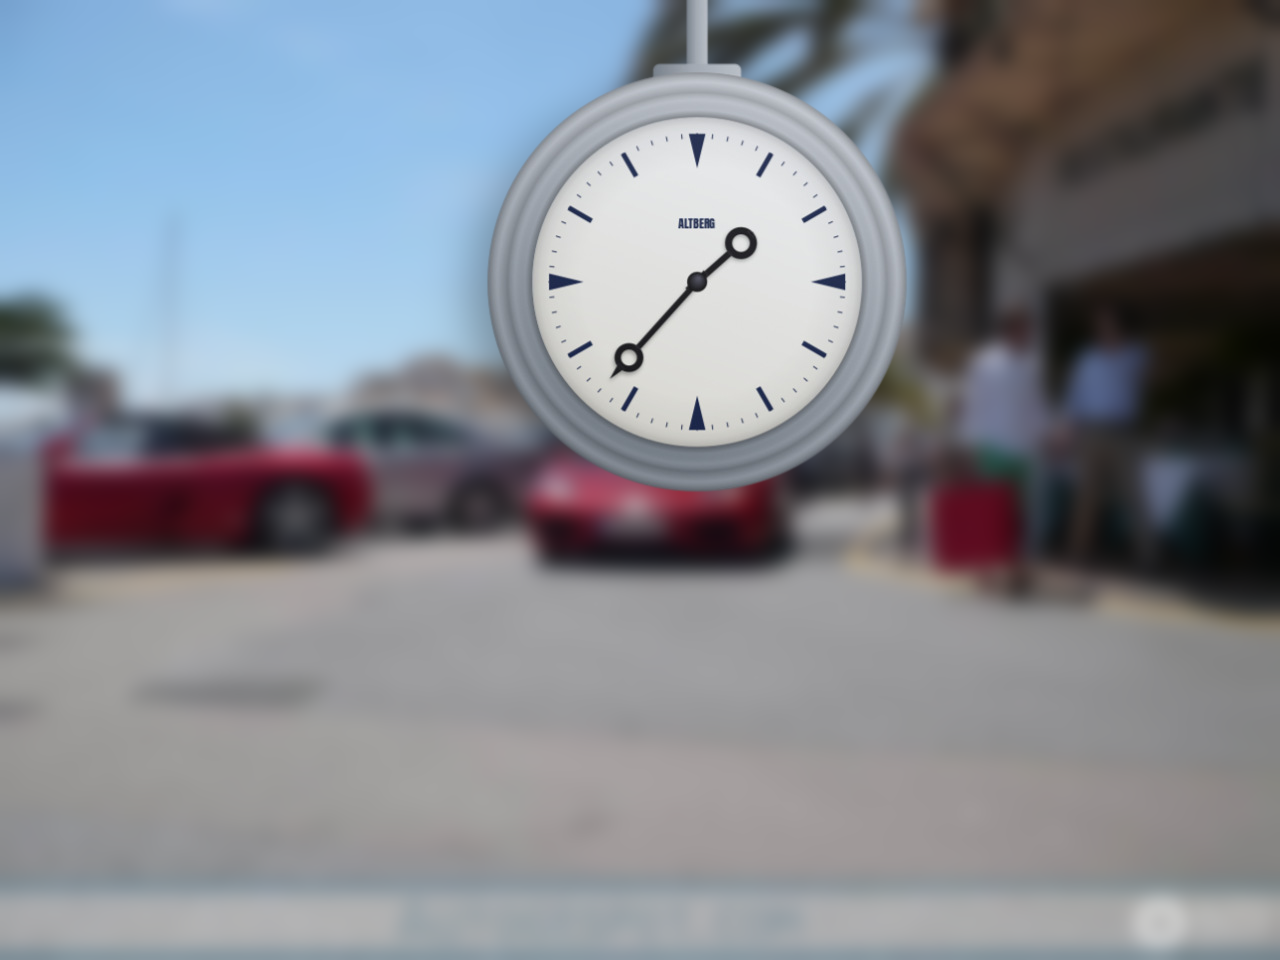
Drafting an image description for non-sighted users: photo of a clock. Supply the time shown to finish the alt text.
1:37
